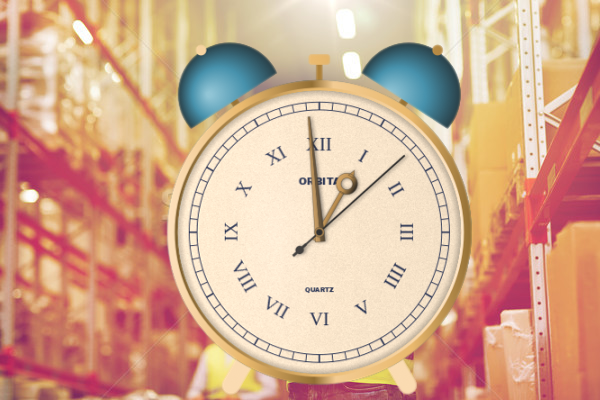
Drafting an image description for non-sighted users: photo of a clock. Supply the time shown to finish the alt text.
12:59:08
